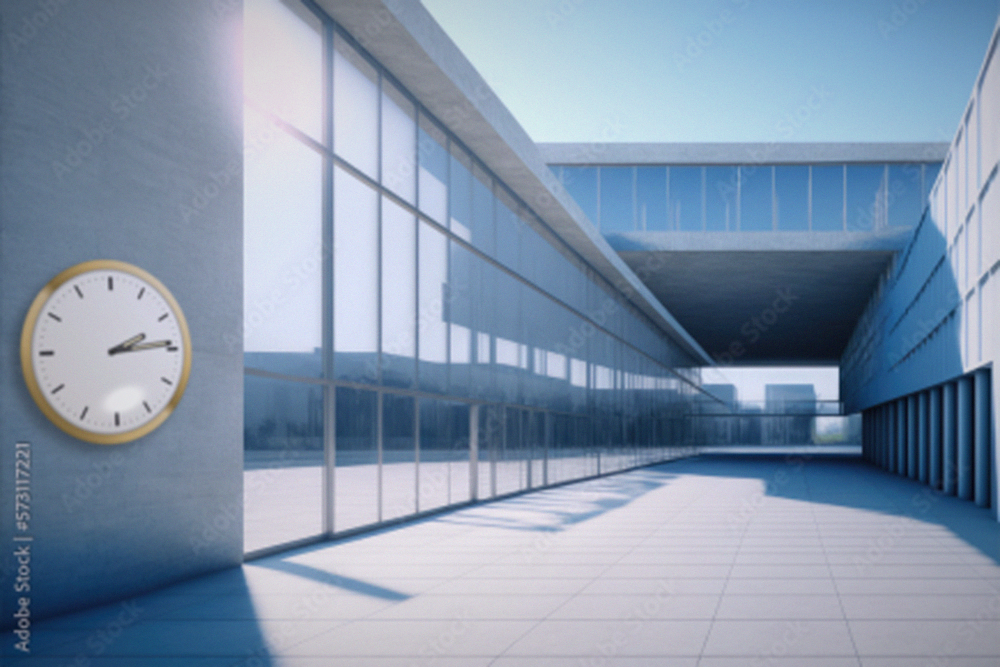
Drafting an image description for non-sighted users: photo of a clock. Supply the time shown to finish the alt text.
2:14
